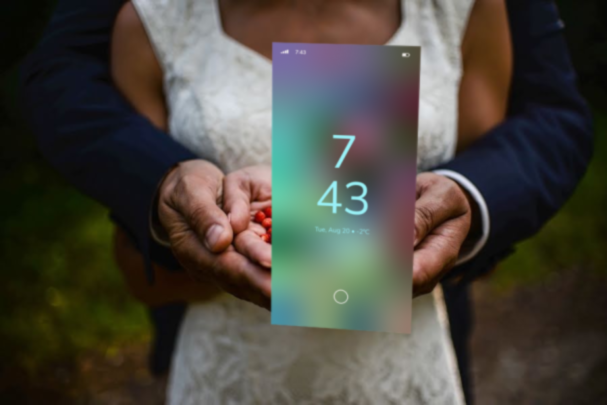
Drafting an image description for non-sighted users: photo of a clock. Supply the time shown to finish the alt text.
7:43
